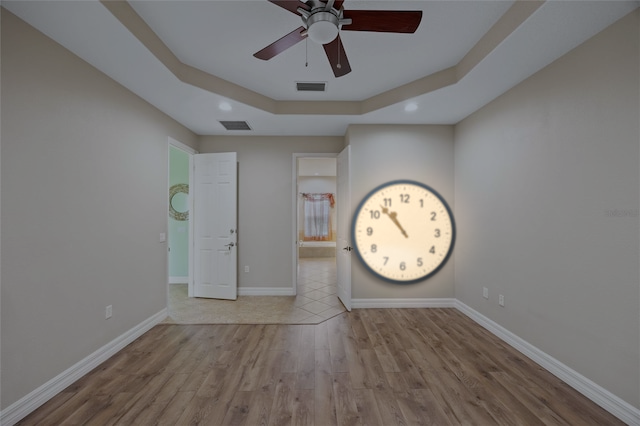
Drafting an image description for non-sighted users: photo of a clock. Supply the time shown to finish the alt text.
10:53
